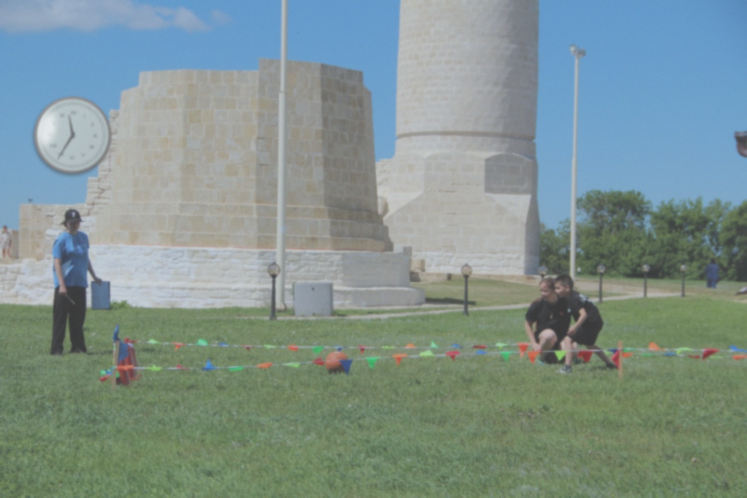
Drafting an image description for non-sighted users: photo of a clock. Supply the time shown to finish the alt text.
11:35
